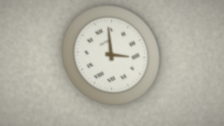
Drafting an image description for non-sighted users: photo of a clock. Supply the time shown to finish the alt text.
4:04
